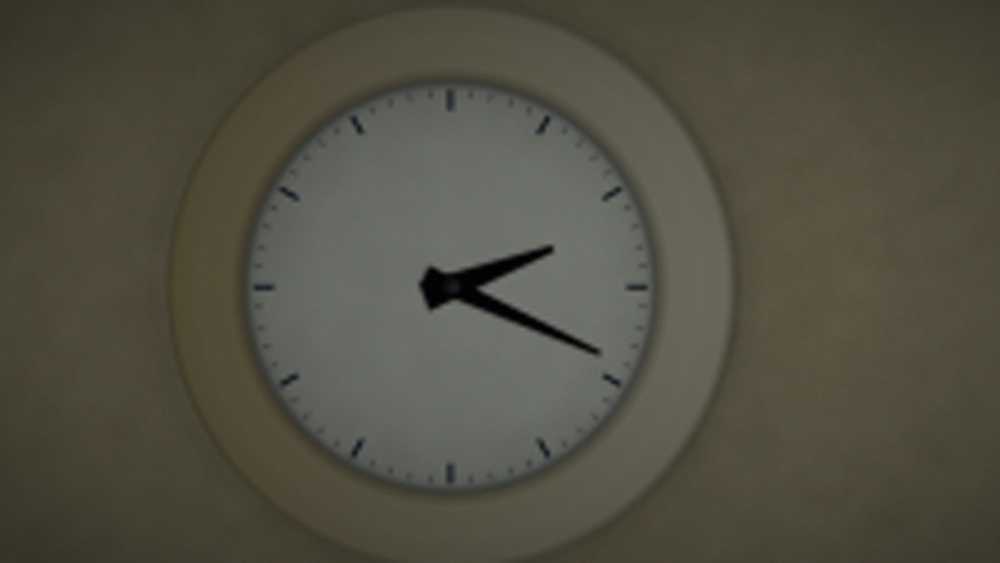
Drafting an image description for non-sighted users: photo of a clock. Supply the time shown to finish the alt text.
2:19
